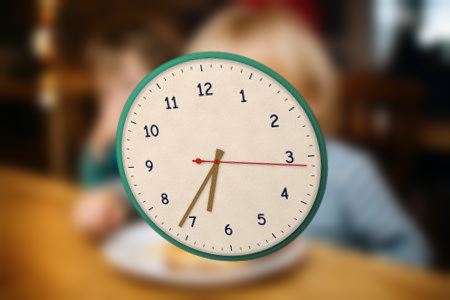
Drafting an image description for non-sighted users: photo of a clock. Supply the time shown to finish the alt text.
6:36:16
